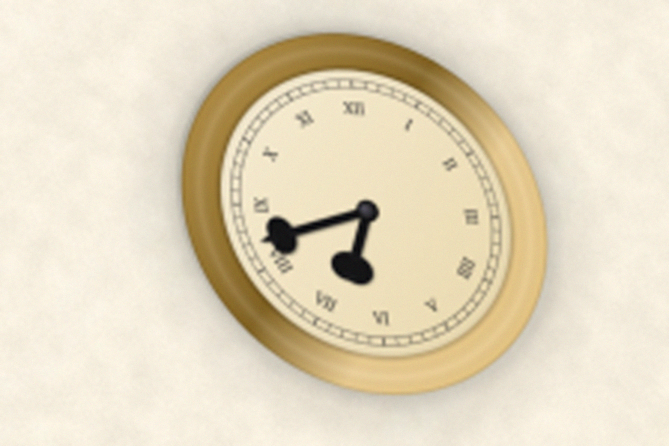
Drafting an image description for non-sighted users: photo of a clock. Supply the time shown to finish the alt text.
6:42
